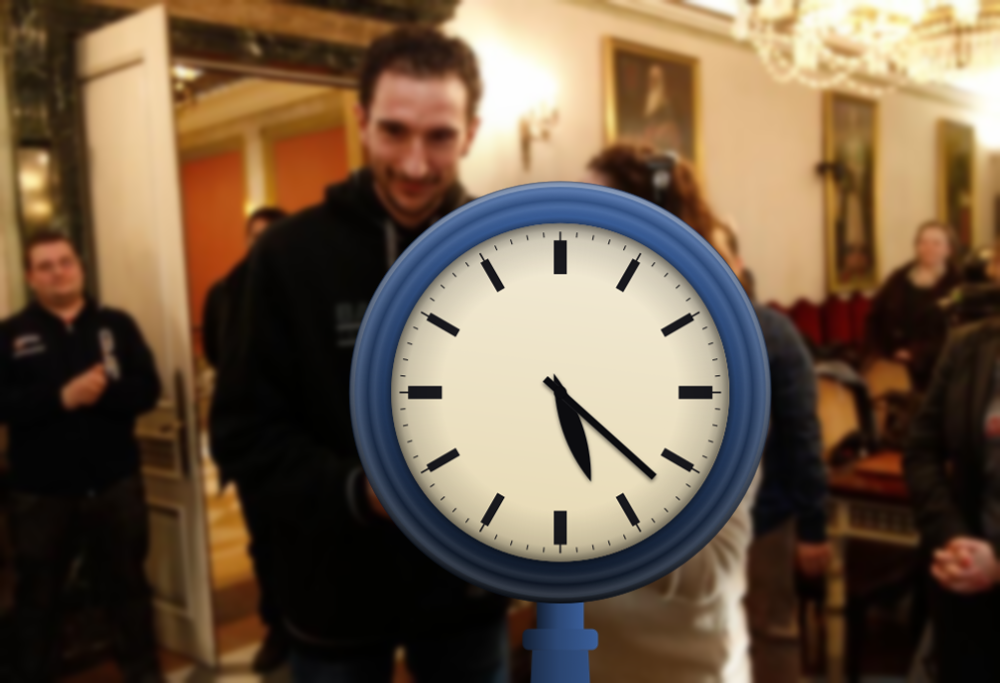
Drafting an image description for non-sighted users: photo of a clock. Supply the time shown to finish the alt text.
5:22
